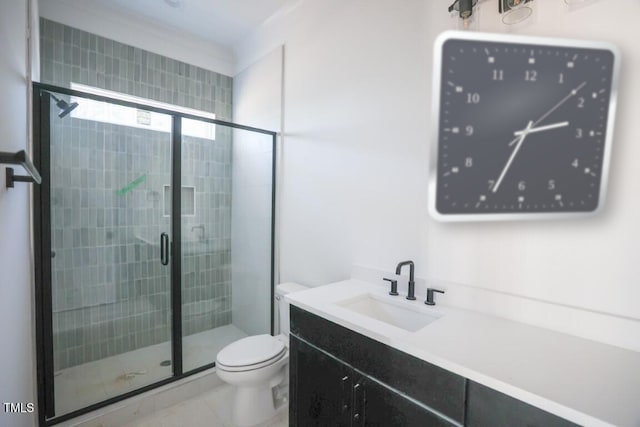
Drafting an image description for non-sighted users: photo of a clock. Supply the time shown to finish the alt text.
2:34:08
